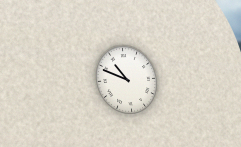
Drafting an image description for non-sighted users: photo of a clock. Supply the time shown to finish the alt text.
10:49
